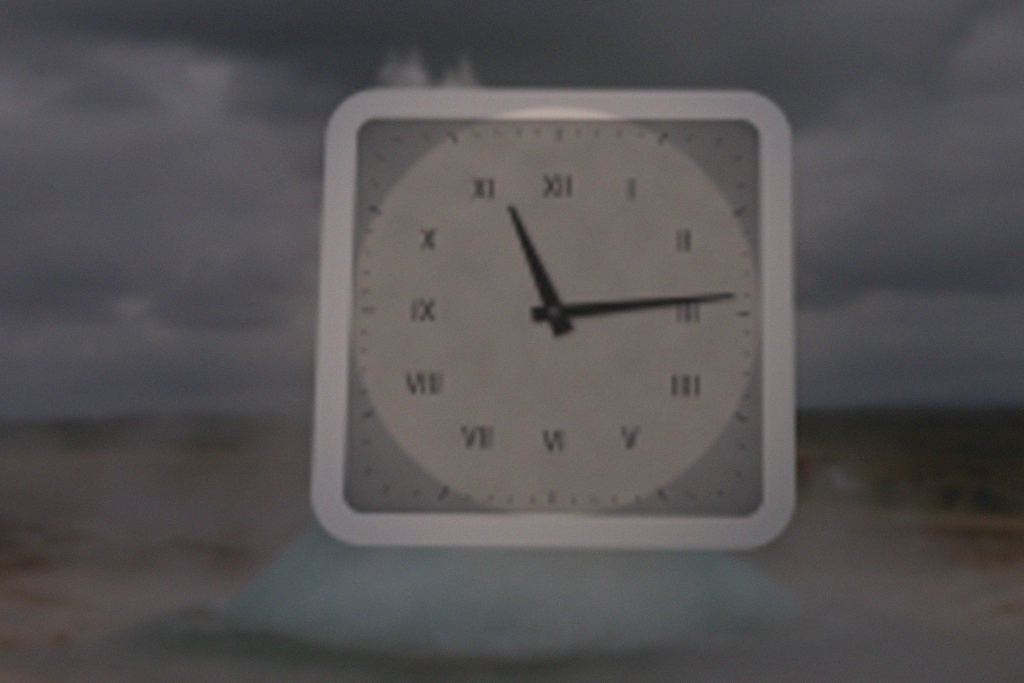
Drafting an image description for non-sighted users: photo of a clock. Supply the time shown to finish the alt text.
11:14
